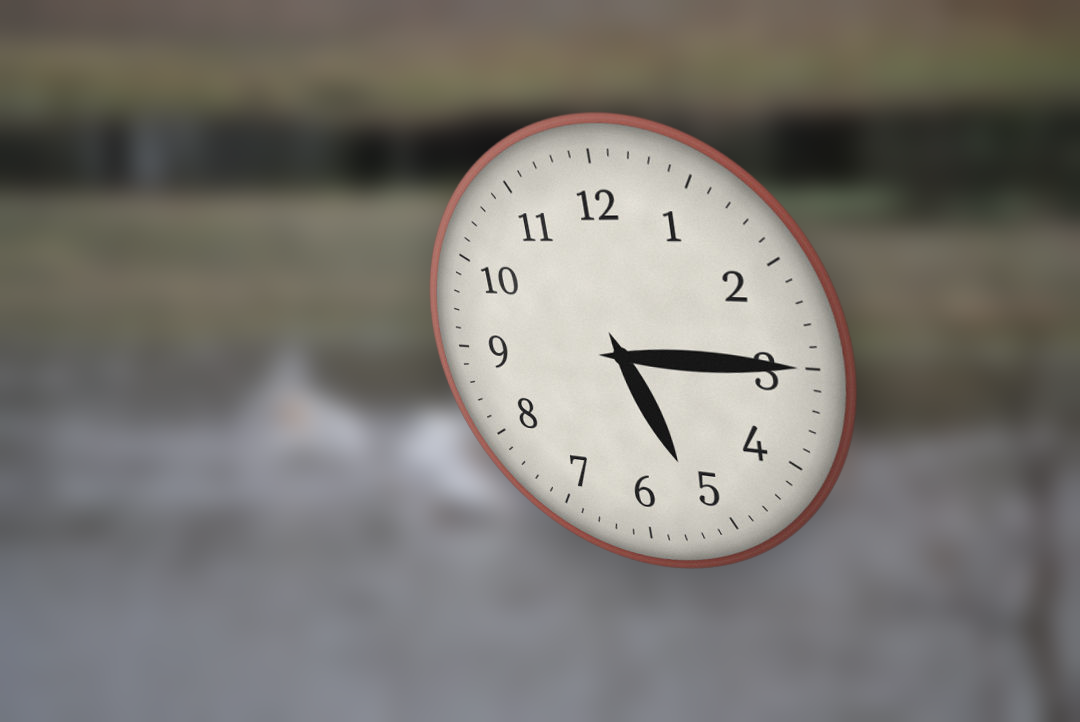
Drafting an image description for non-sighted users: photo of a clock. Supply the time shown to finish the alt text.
5:15
